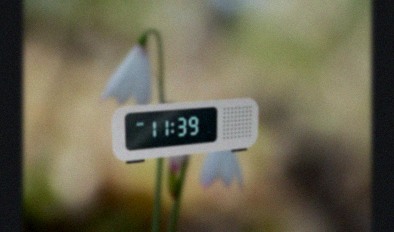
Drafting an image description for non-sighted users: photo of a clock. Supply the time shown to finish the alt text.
11:39
